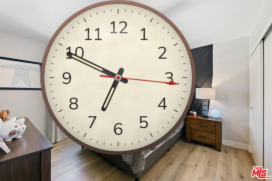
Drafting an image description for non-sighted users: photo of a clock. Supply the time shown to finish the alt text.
6:49:16
